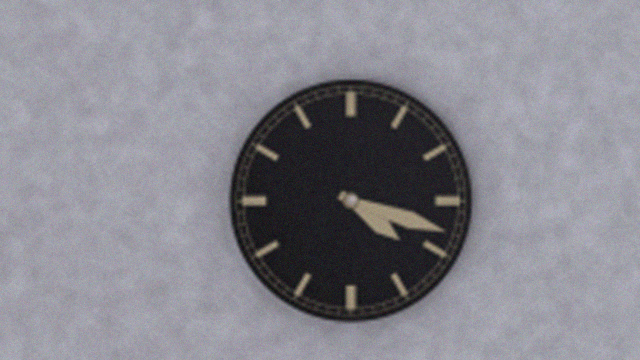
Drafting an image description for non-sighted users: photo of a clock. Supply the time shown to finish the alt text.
4:18
